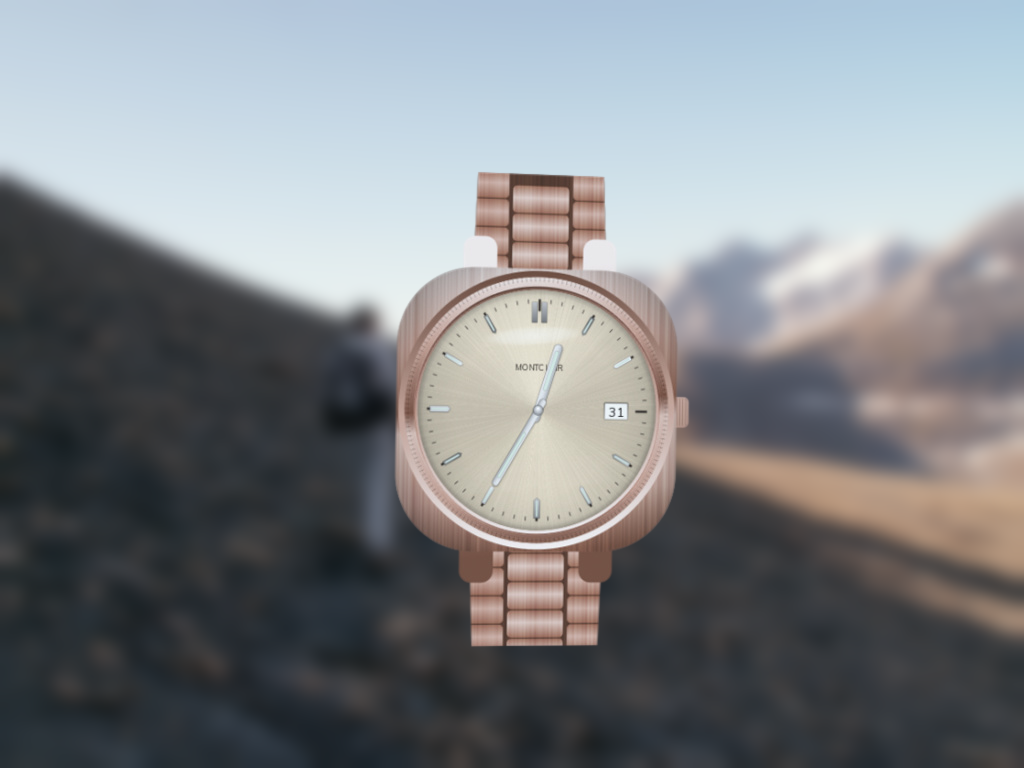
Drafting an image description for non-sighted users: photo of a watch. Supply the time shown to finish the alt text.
12:35
